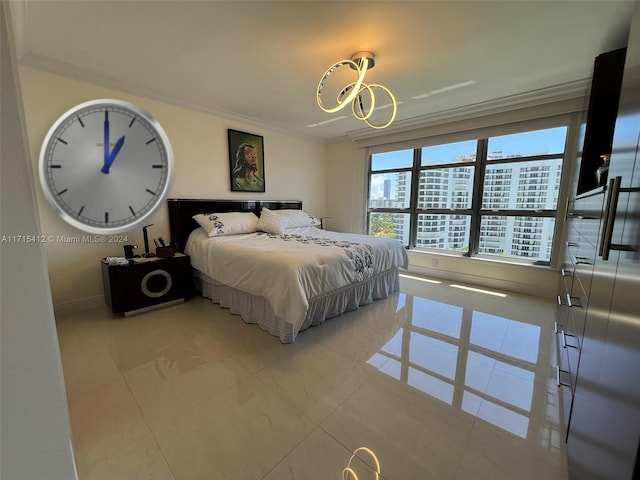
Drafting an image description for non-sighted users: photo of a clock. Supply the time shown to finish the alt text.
1:00
